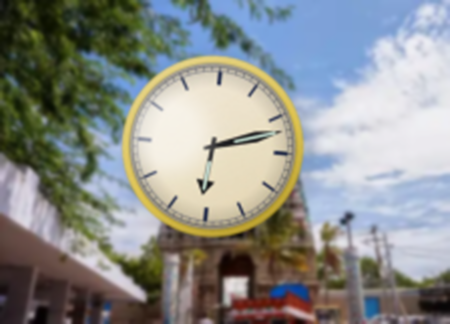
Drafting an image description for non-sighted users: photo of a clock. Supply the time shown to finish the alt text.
6:12
